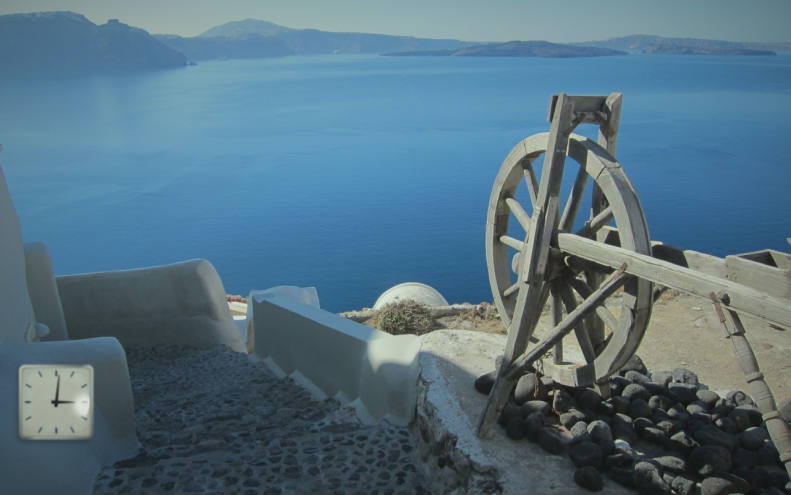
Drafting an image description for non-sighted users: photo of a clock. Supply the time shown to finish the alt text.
3:01
